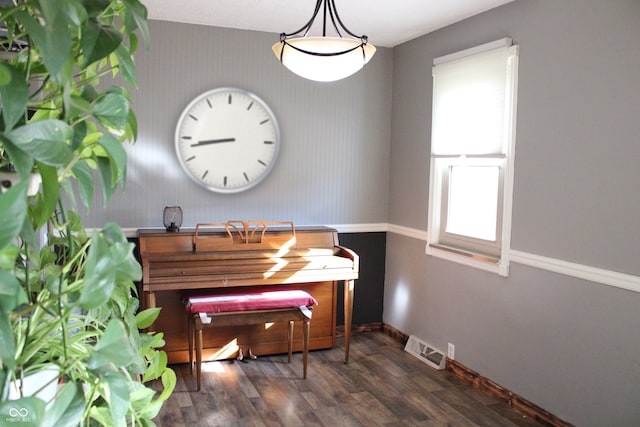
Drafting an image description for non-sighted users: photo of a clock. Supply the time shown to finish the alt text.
8:43
